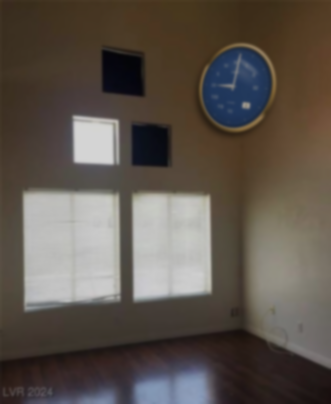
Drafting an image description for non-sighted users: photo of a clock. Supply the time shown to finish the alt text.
9:01
